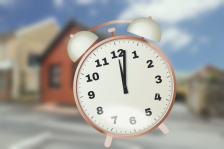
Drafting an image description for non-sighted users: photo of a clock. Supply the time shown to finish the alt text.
12:02
